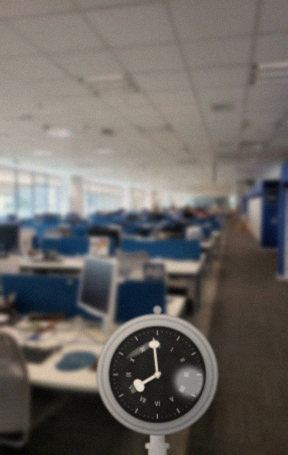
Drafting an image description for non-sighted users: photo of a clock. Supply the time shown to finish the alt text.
7:59
